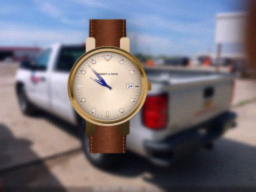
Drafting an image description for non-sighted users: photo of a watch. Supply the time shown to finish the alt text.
9:53
